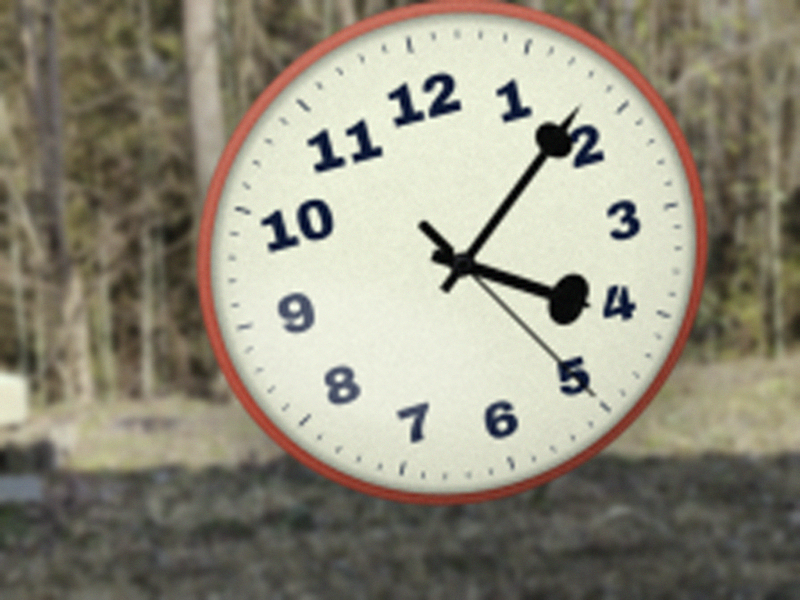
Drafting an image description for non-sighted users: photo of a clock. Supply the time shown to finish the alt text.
4:08:25
